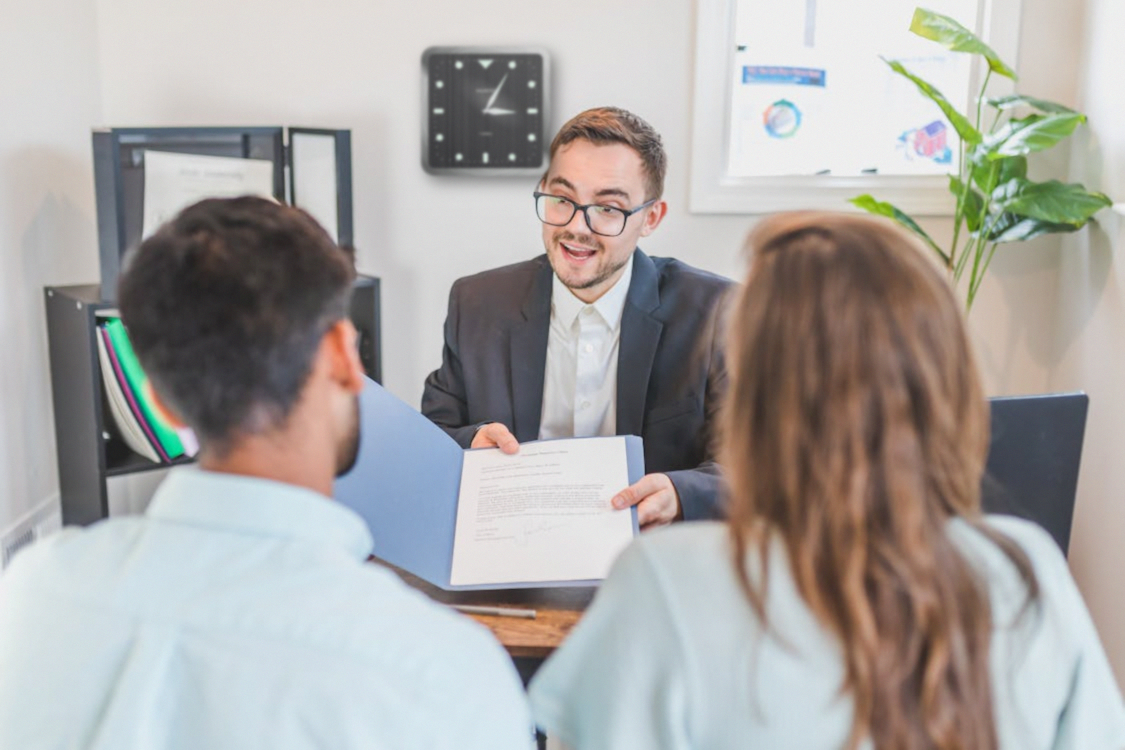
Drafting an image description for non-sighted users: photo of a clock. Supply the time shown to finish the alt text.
3:05
